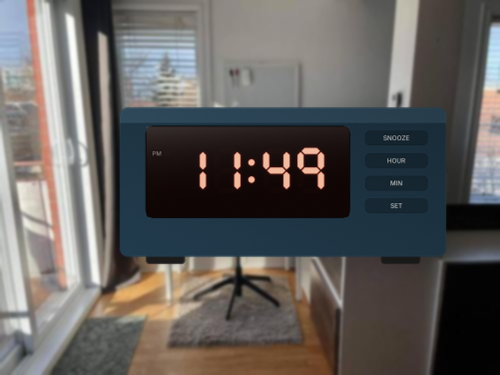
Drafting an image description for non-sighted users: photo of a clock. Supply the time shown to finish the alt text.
11:49
